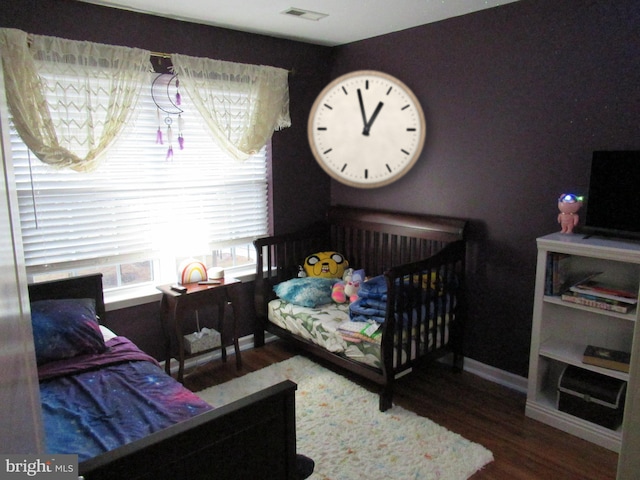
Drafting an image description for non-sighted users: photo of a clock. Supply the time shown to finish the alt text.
12:58
